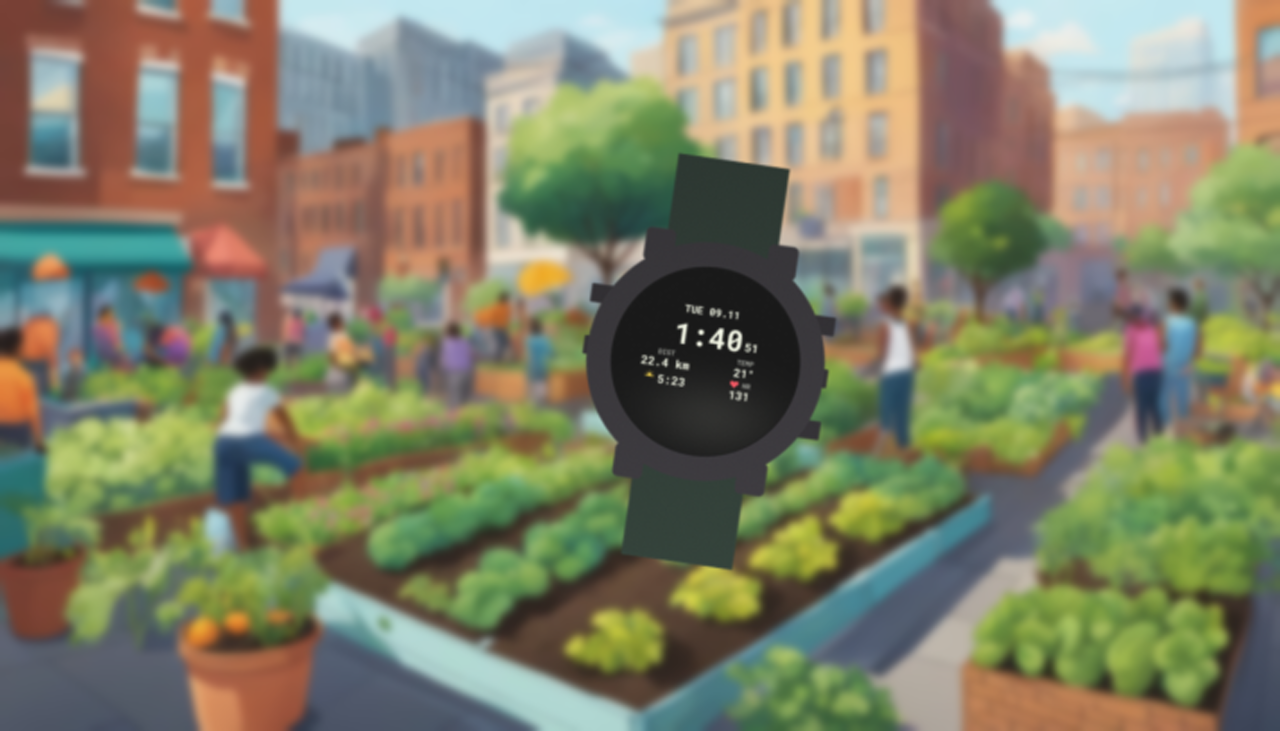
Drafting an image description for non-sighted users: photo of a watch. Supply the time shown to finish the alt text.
1:40
